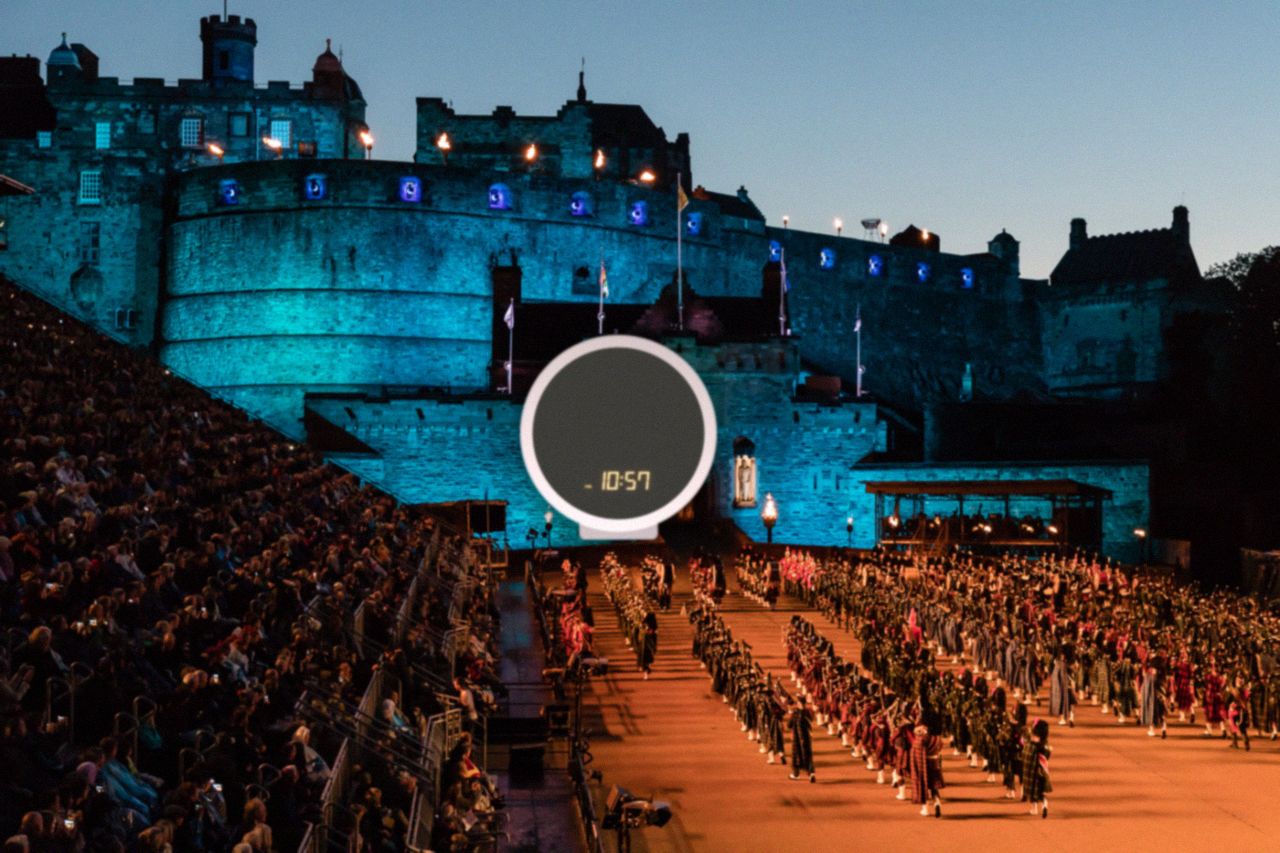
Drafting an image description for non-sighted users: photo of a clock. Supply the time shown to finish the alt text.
10:57
